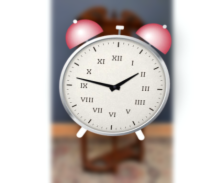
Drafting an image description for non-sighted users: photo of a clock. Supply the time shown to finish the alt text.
1:47
